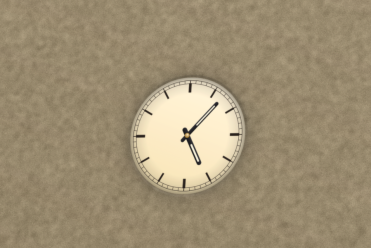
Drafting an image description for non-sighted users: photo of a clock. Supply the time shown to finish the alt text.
5:07
